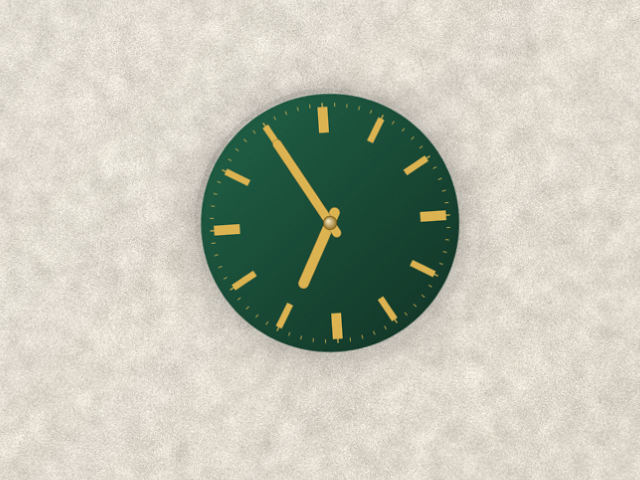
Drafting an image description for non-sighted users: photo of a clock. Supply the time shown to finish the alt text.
6:55
